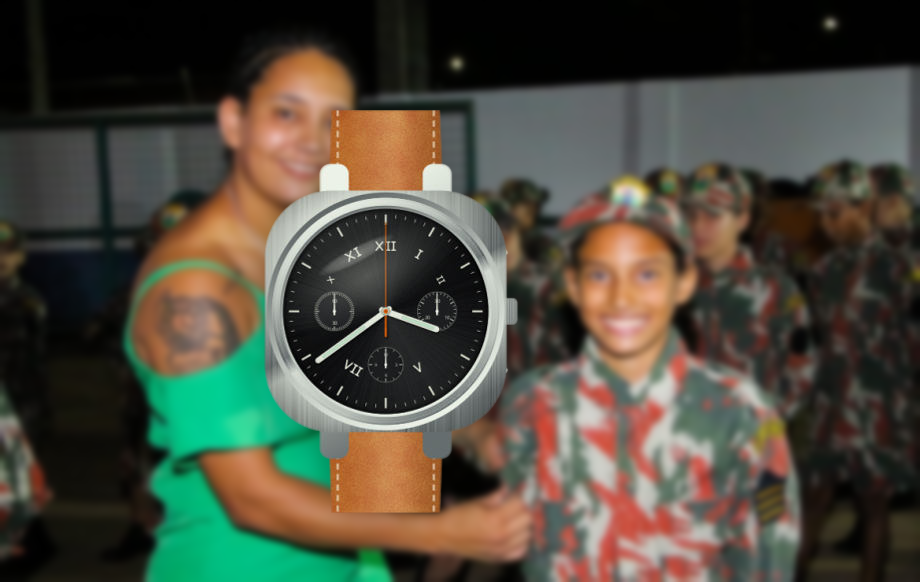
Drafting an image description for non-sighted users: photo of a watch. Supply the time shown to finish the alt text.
3:39
